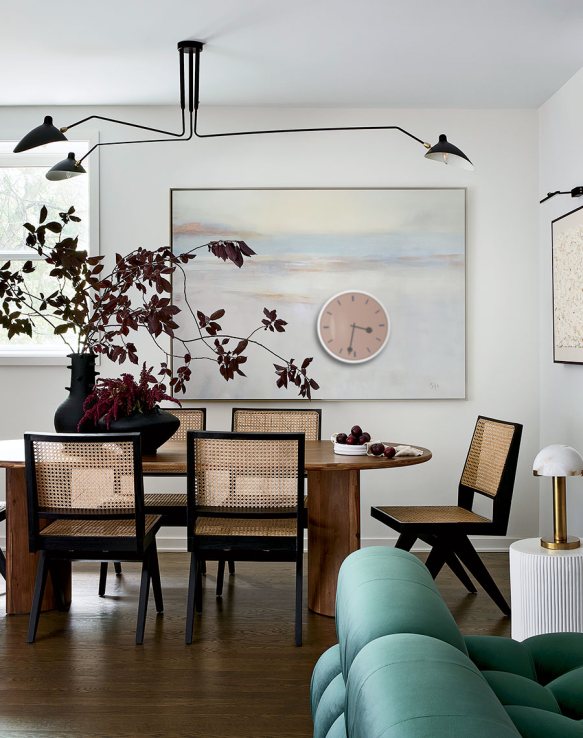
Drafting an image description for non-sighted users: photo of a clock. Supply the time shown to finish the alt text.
3:32
